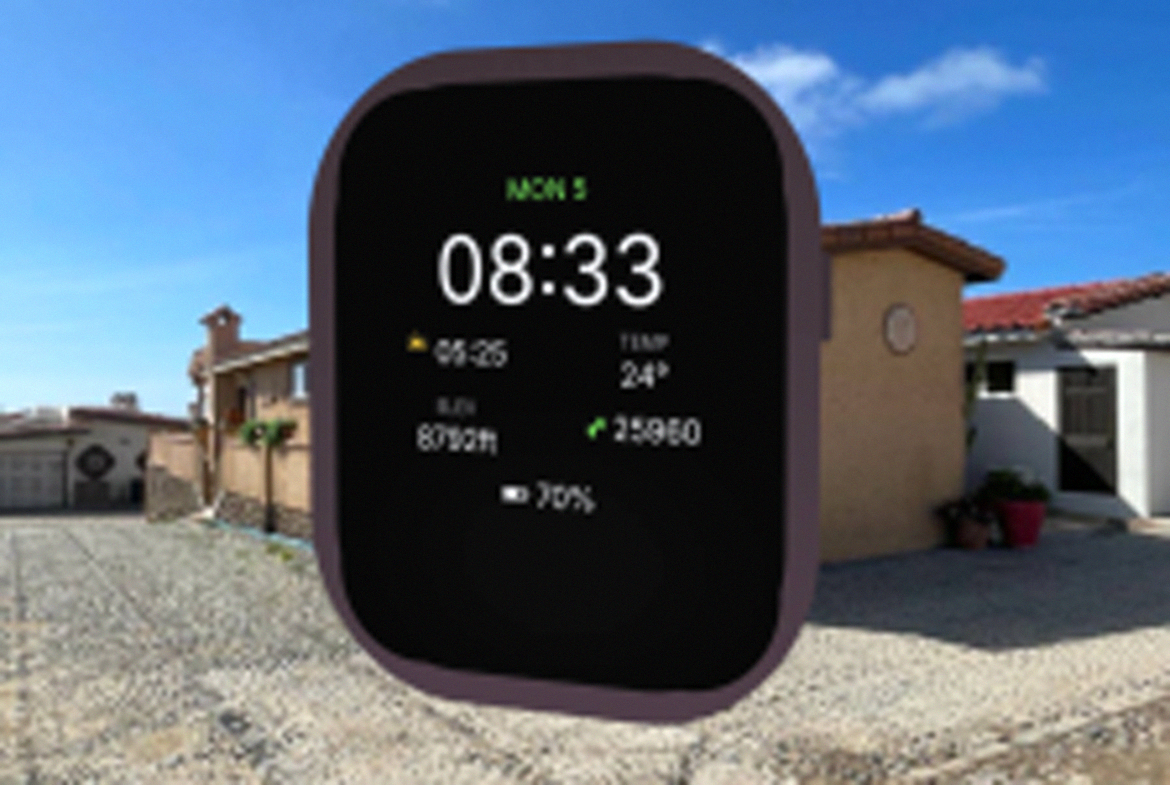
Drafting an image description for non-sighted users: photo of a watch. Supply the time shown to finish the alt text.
8:33
